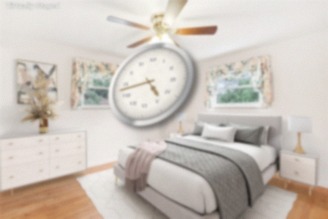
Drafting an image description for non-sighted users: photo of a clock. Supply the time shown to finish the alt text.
4:43
